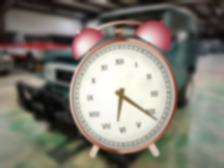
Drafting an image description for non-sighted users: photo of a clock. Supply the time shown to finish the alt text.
6:21
